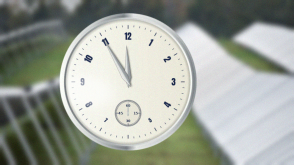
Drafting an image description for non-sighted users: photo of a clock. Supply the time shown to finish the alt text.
11:55
